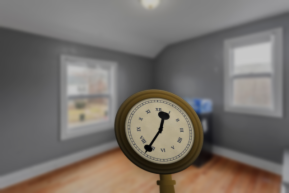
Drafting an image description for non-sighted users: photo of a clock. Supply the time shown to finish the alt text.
12:36
